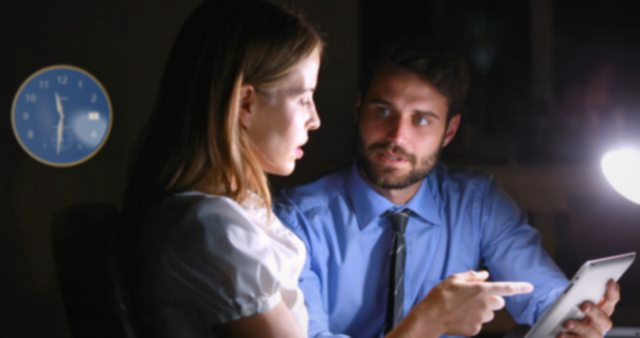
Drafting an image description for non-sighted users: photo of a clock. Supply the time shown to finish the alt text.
11:31
